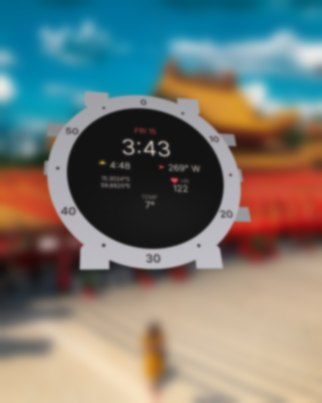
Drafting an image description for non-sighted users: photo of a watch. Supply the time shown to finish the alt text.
3:43
